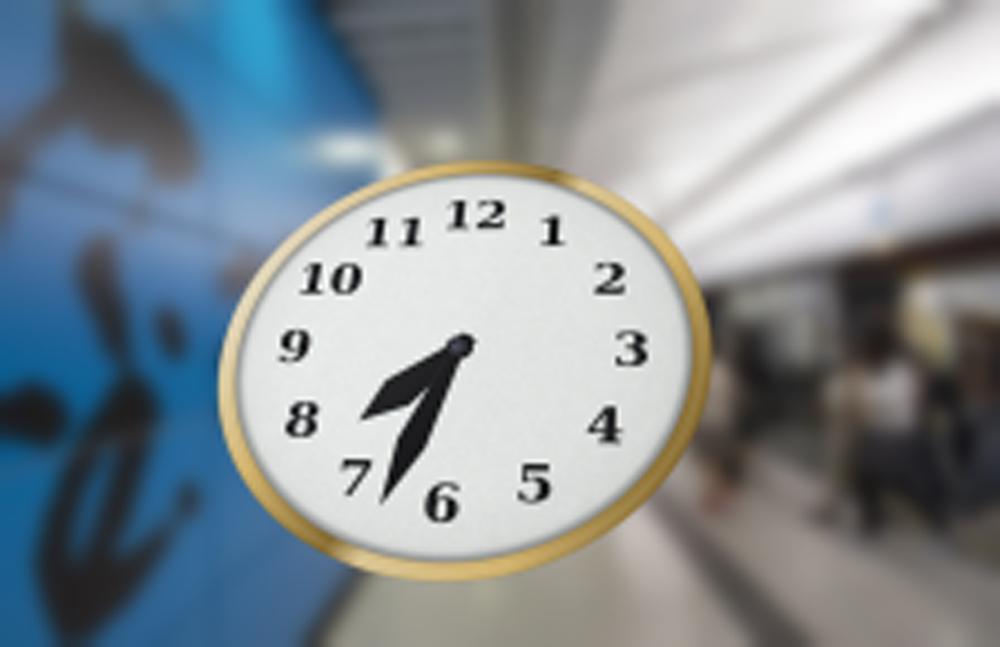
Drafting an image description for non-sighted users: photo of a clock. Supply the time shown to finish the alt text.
7:33
